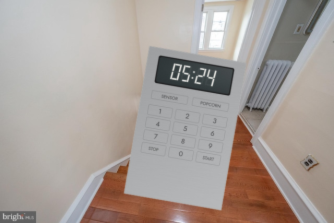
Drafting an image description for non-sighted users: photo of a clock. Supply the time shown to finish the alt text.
5:24
